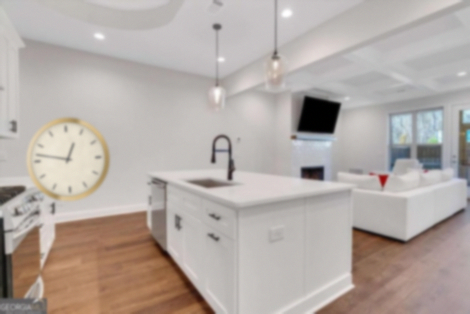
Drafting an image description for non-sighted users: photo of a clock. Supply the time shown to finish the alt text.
12:47
